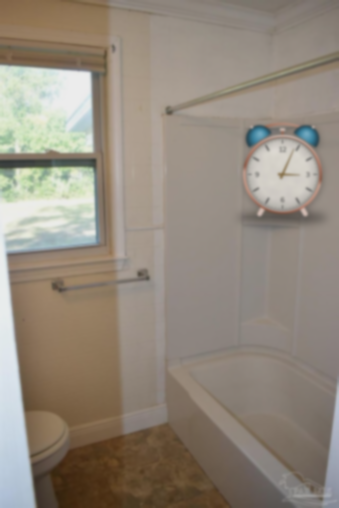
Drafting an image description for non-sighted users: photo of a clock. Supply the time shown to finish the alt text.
3:04
